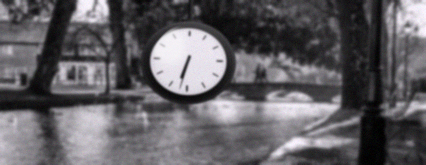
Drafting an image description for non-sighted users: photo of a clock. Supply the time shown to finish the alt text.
6:32
